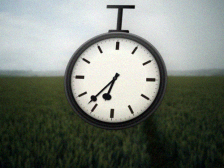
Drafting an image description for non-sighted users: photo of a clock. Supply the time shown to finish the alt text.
6:37
